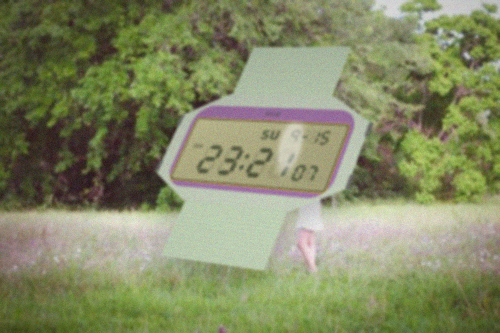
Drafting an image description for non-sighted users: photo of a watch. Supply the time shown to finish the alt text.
23:21:07
